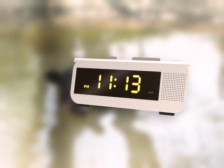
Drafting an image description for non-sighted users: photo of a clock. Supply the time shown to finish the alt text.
11:13
